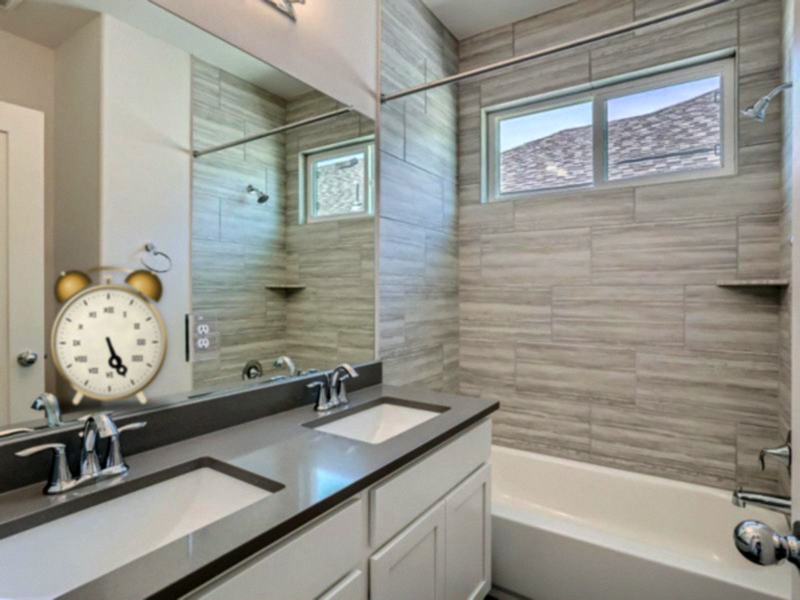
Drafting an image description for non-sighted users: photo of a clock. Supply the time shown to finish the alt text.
5:26
